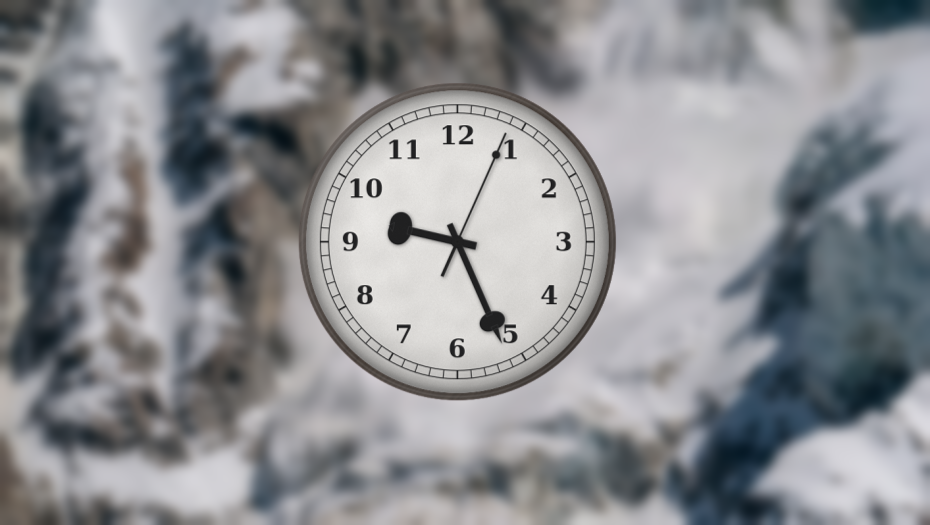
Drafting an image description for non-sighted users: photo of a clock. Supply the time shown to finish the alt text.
9:26:04
